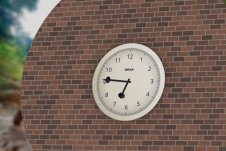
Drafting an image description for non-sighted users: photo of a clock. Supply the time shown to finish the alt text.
6:46
